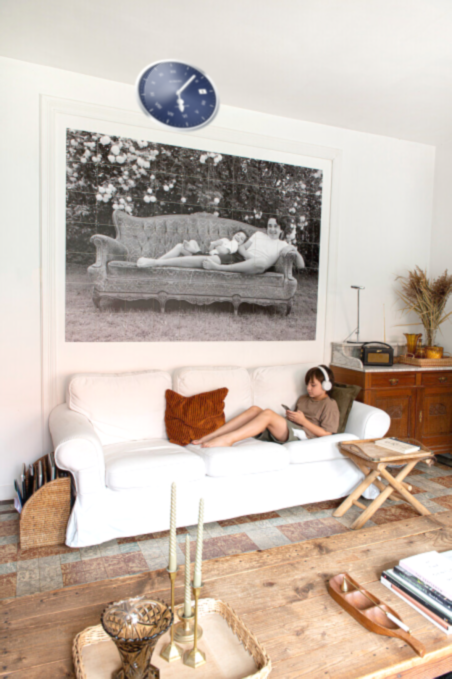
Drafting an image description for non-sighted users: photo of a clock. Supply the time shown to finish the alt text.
6:08
